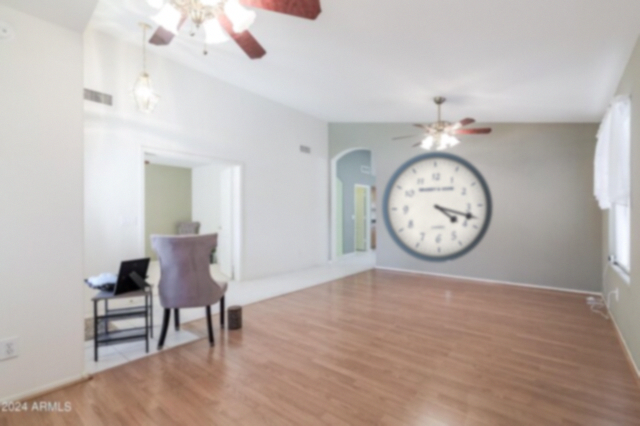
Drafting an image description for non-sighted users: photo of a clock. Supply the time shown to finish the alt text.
4:18
